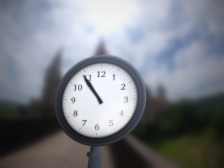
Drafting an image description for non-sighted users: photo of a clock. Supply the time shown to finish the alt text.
10:54
